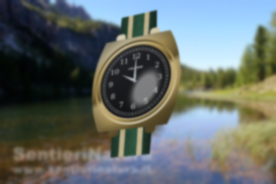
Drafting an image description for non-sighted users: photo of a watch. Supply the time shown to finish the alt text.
10:00
